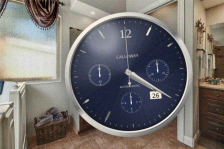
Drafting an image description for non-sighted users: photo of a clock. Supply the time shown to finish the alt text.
4:21
